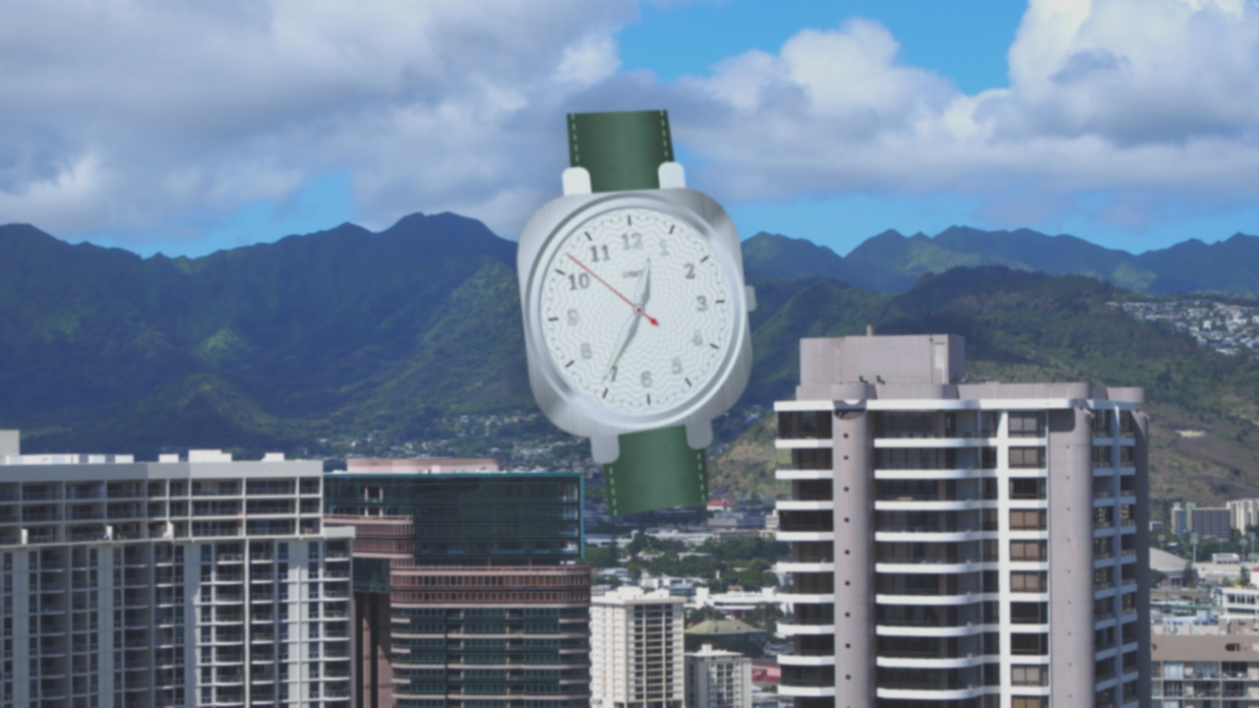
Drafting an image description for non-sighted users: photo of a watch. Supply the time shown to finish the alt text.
12:35:52
